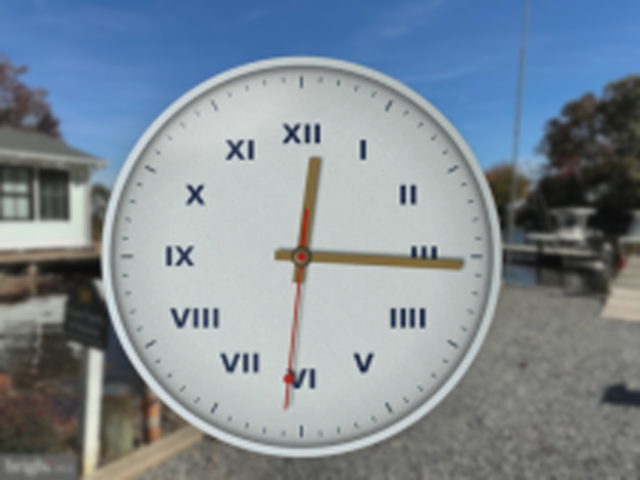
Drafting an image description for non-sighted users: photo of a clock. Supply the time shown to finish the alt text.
12:15:31
